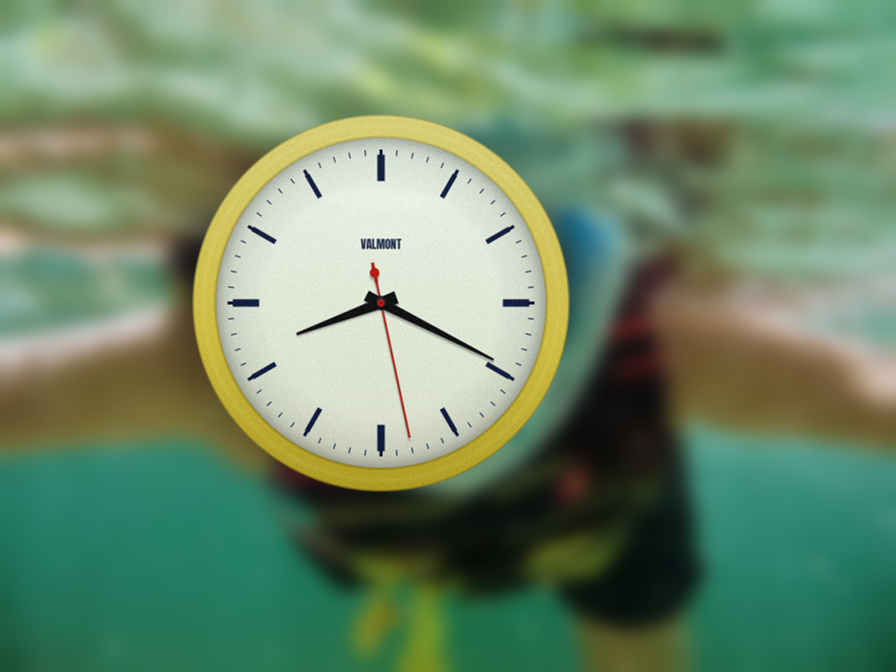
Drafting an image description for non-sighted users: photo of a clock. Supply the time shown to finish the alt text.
8:19:28
